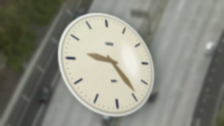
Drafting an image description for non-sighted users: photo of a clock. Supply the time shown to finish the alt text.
9:24
